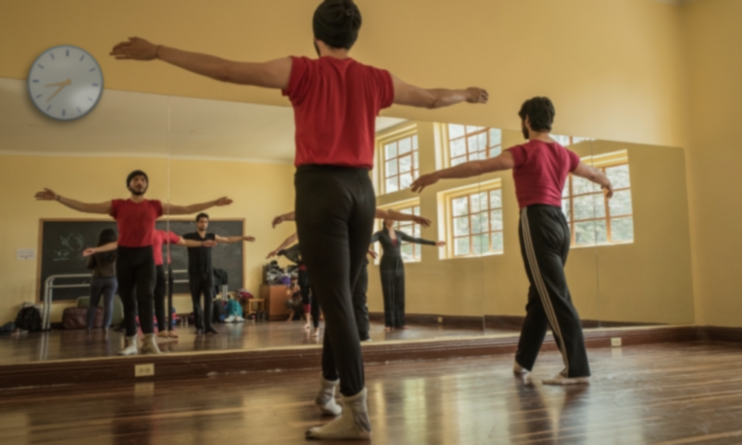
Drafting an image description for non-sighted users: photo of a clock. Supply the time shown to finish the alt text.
8:37
